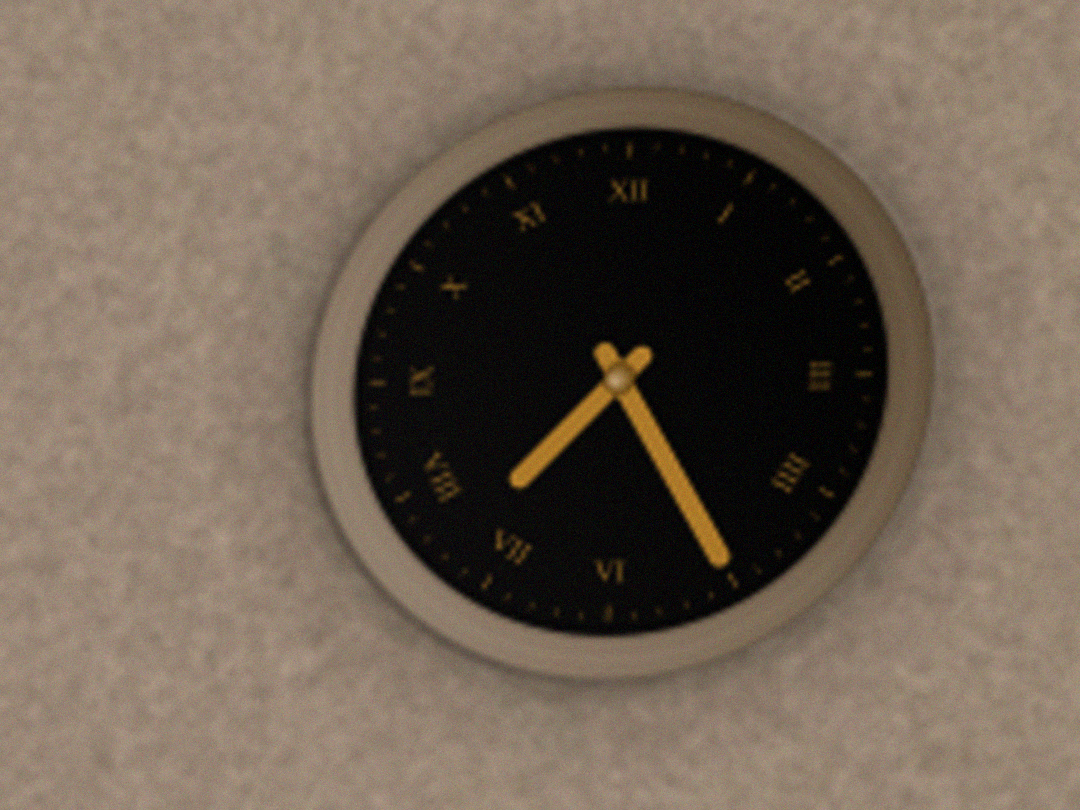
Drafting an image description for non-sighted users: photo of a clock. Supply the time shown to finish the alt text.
7:25
